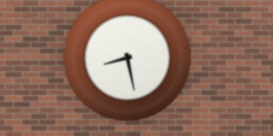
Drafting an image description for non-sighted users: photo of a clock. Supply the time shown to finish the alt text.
8:28
